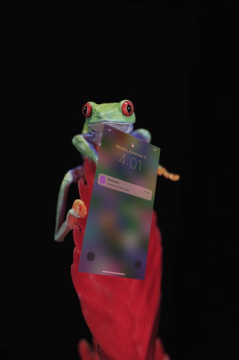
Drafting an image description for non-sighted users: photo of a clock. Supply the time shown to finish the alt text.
4:01
